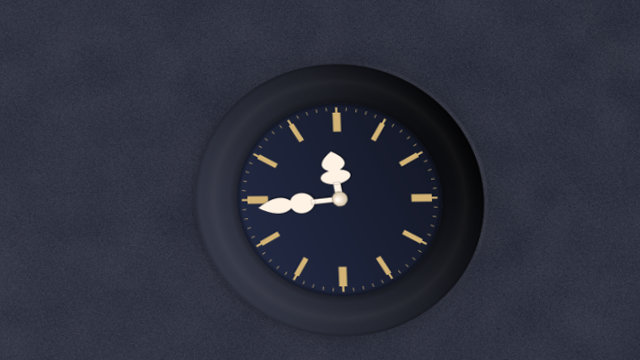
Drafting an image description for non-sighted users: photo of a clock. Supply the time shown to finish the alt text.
11:44
